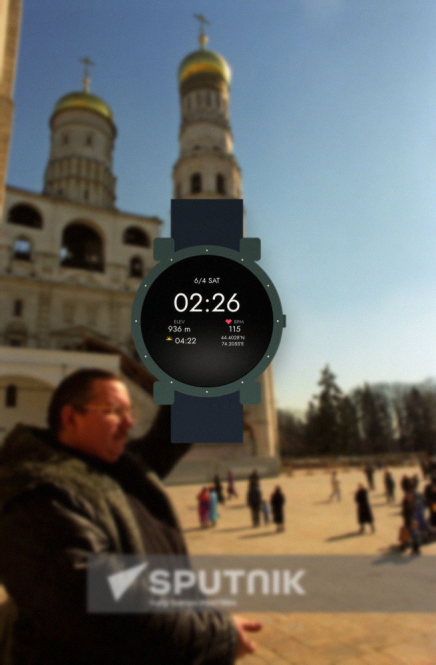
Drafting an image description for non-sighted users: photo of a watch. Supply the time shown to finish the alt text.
2:26
